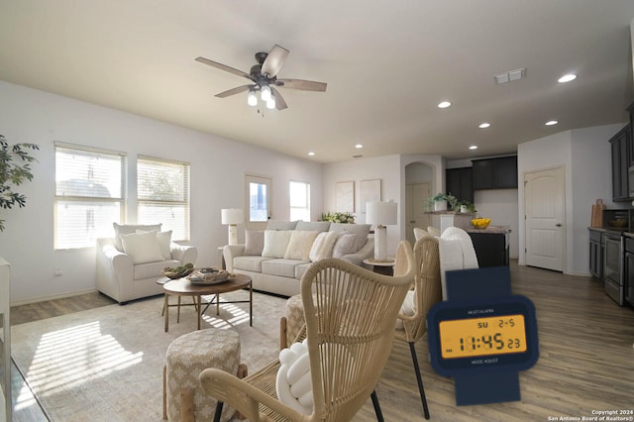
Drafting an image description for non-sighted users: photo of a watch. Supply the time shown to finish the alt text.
11:45:23
